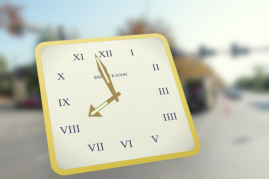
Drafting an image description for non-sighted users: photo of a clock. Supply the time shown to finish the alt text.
7:58
